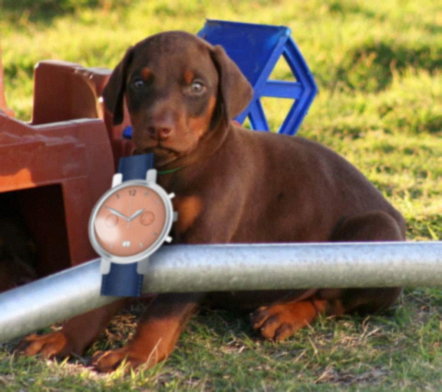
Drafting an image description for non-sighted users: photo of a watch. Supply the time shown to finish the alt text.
1:50
